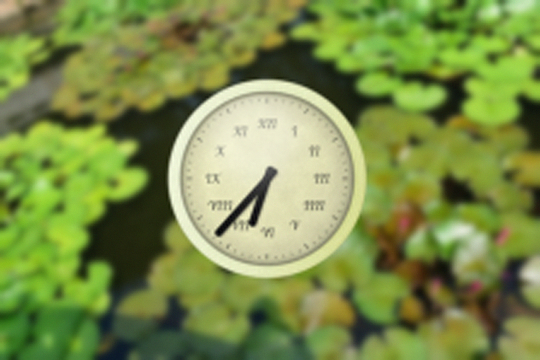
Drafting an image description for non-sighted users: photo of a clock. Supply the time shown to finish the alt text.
6:37
